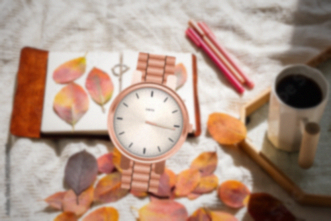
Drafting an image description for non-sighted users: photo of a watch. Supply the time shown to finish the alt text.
3:16
